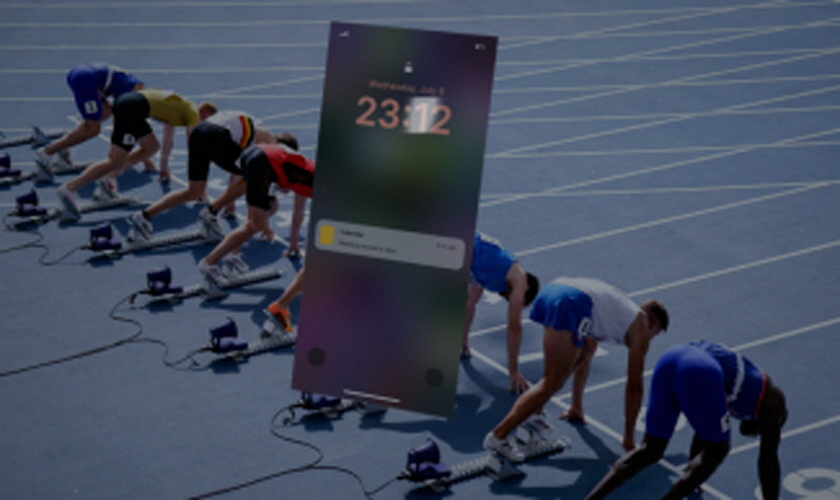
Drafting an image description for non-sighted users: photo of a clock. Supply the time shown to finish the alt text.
23:12
